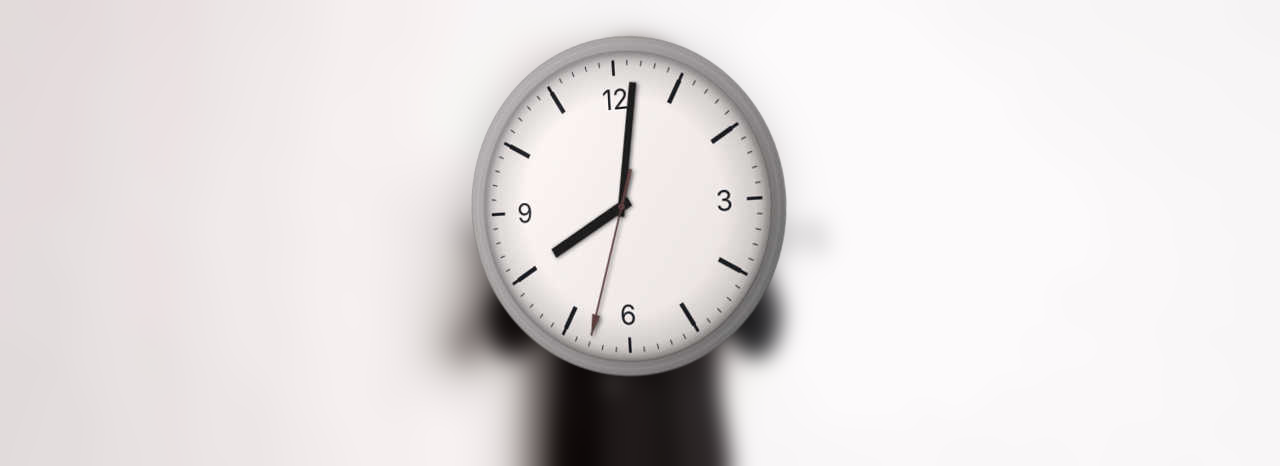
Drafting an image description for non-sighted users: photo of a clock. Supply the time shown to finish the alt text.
8:01:33
